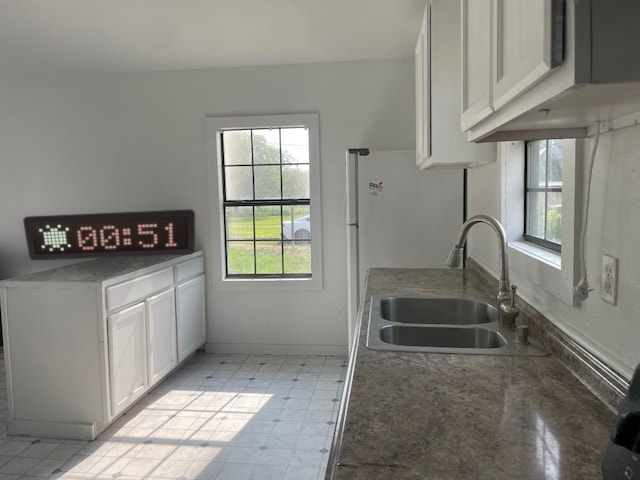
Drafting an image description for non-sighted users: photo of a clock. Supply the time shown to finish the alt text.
0:51
